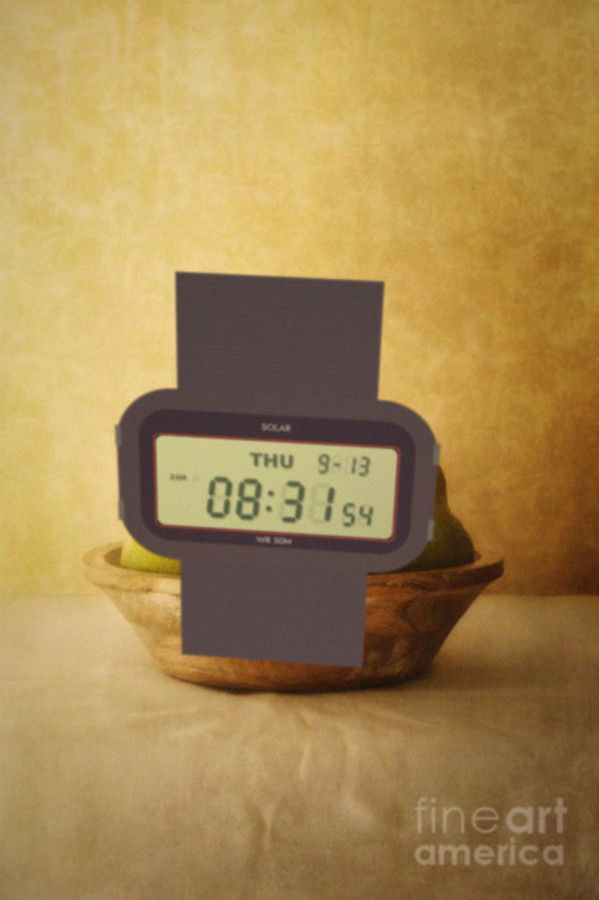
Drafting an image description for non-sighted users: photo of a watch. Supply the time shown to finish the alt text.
8:31:54
